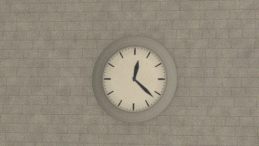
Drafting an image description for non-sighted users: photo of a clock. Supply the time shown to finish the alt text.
12:22
